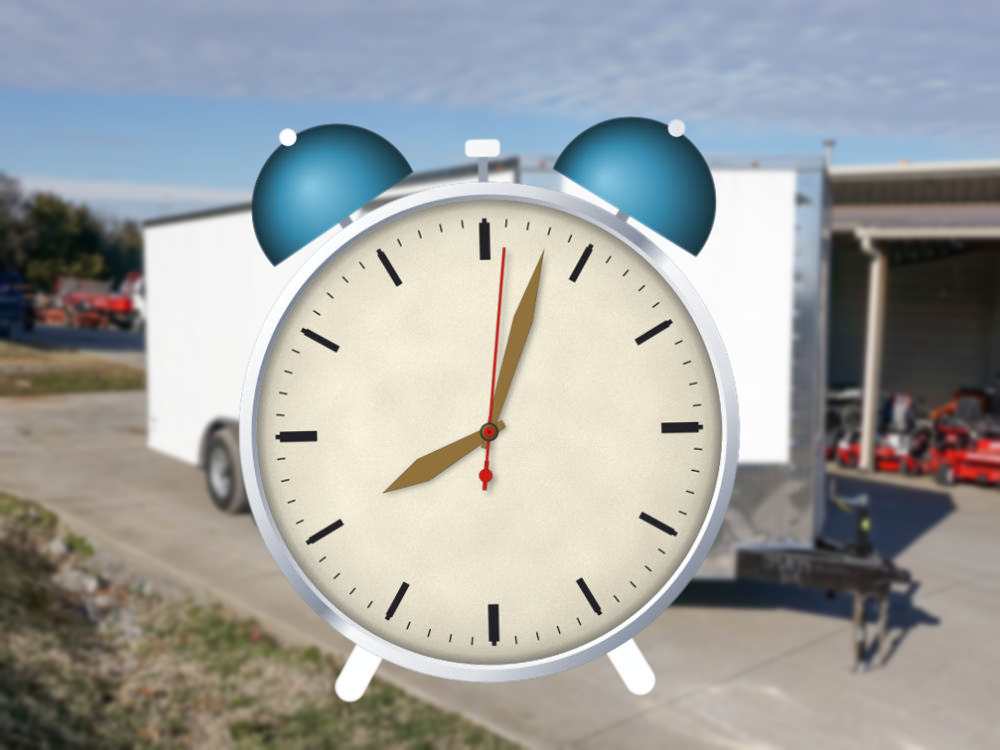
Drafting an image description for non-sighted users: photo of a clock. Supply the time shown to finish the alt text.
8:03:01
